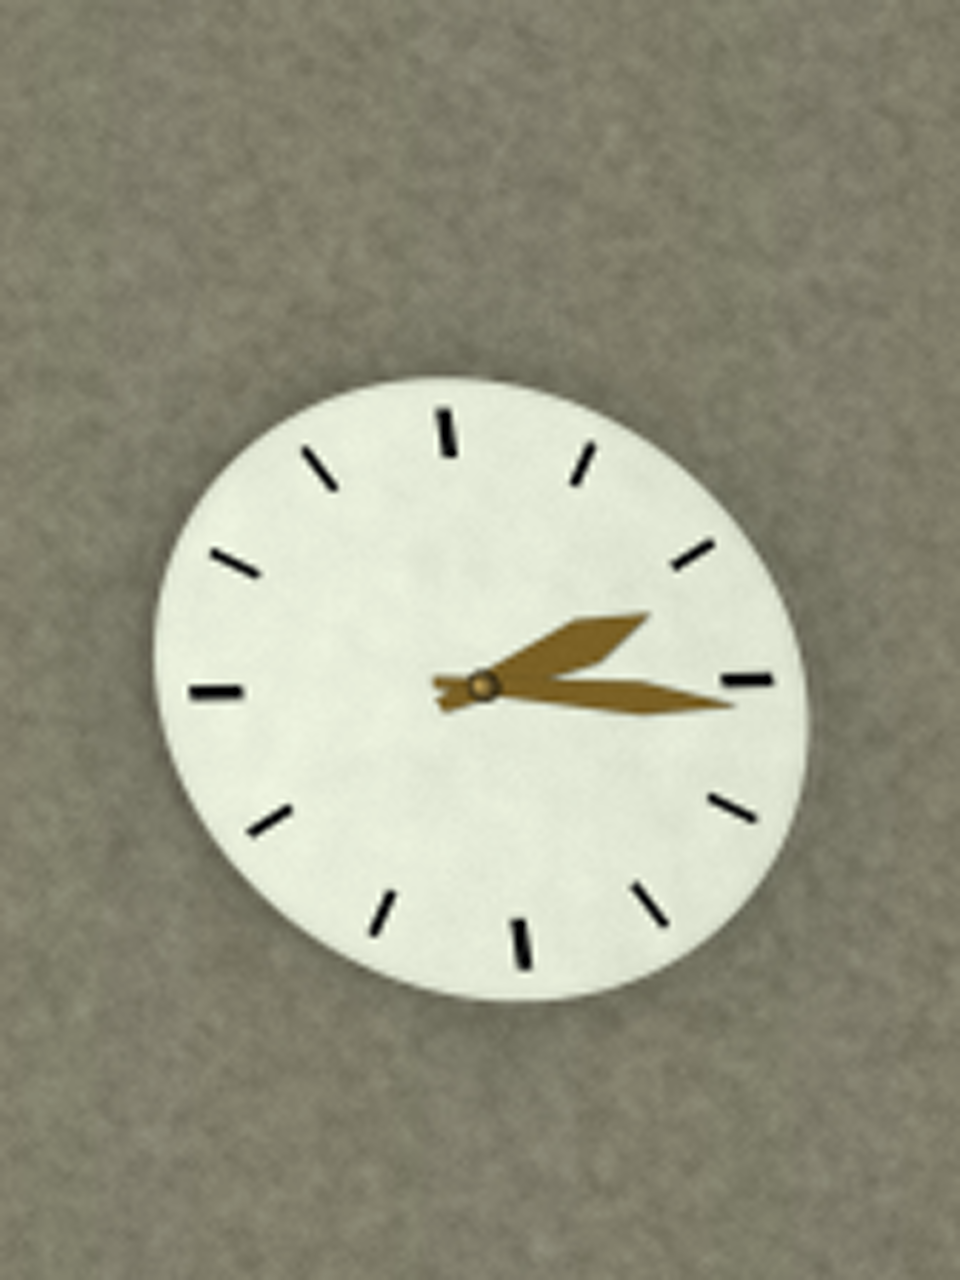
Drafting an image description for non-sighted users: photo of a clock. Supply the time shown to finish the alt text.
2:16
